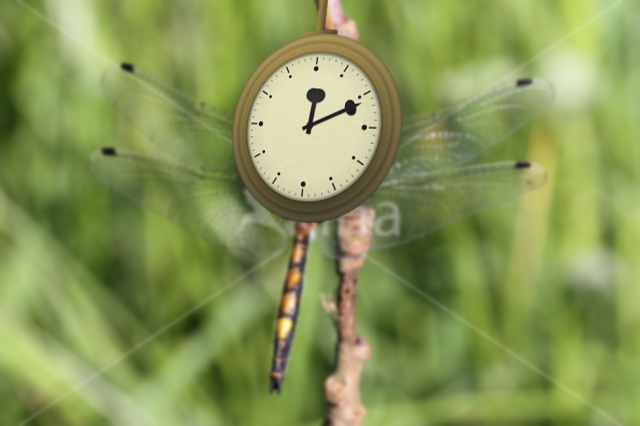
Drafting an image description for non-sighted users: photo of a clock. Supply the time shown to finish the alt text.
12:11
